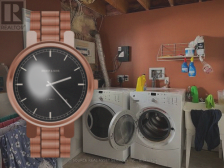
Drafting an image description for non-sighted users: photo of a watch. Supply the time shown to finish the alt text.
2:23
